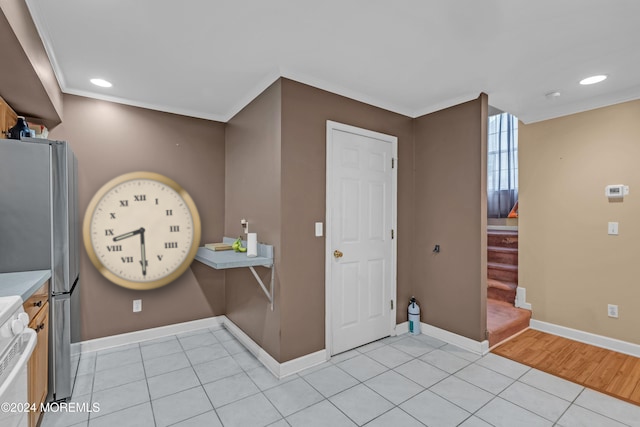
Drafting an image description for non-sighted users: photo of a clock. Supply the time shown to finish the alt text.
8:30
